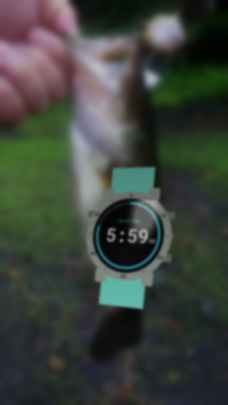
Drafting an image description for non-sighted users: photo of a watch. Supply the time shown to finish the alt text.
5:59
